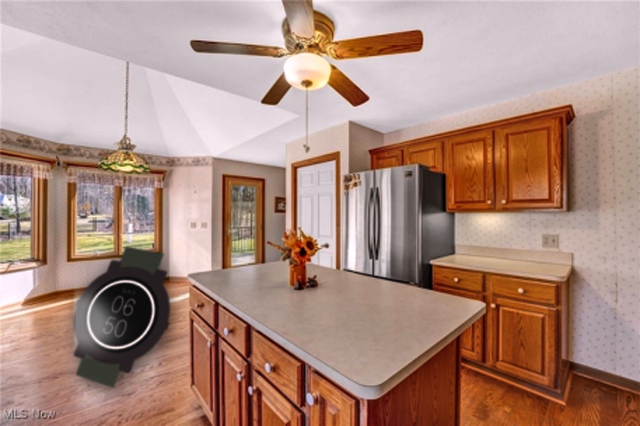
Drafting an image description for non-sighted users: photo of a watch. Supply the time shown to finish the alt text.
6:50
